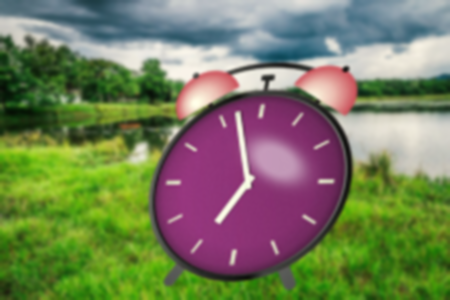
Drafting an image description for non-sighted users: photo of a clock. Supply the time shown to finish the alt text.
6:57
